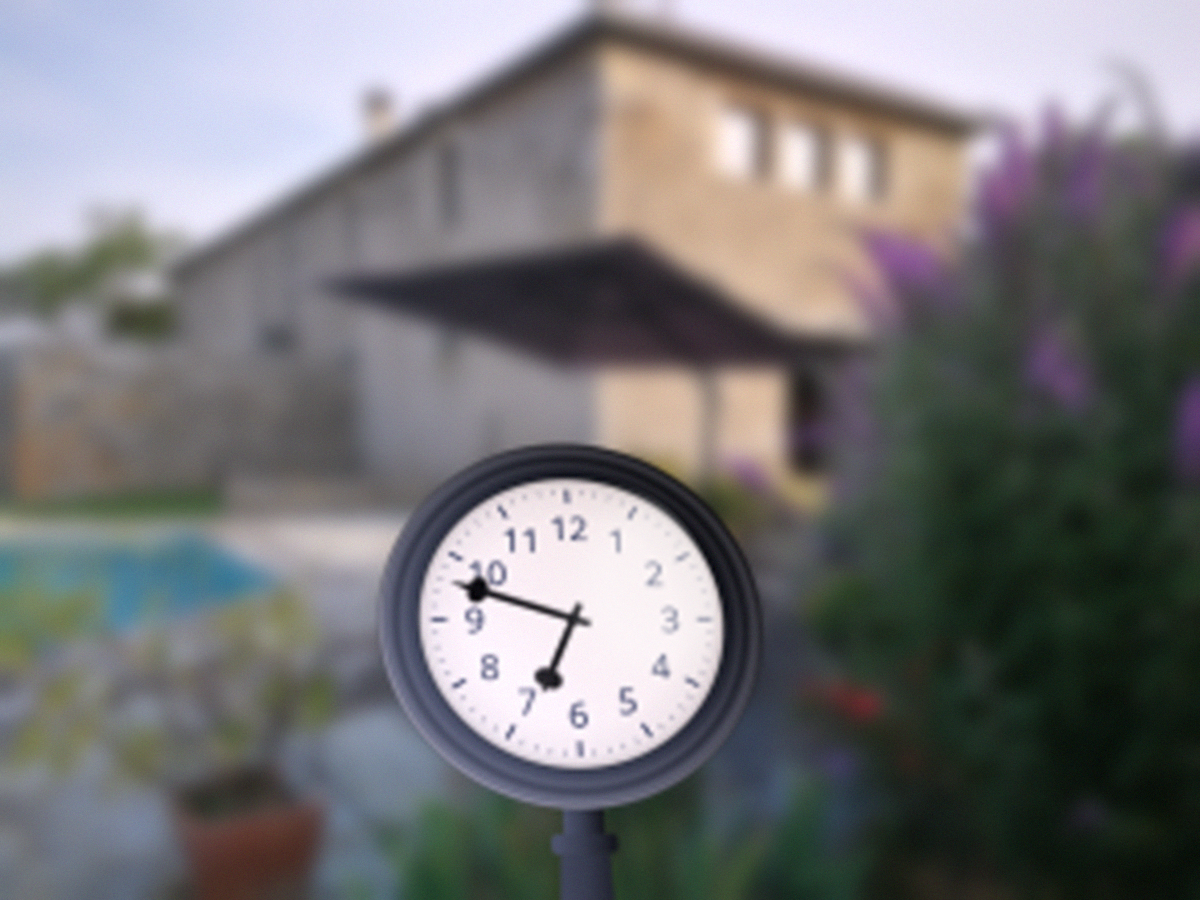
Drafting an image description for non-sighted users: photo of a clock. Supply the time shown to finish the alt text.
6:48
